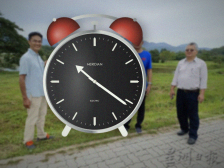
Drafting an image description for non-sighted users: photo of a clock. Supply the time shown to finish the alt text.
10:21
